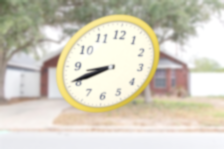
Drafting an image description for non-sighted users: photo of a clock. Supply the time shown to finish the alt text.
8:41
